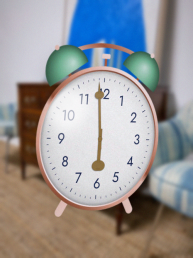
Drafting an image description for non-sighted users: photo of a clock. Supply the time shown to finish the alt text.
5:59
